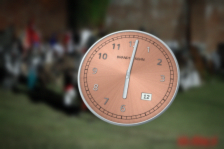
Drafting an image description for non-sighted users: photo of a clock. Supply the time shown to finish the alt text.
6:01
